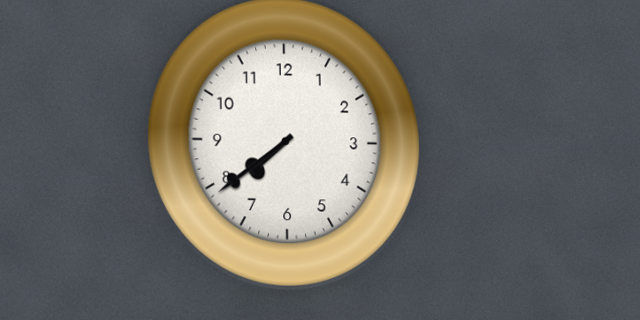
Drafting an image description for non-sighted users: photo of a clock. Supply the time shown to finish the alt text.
7:39
